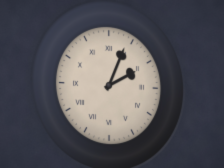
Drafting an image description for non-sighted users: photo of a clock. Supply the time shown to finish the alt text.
2:04
